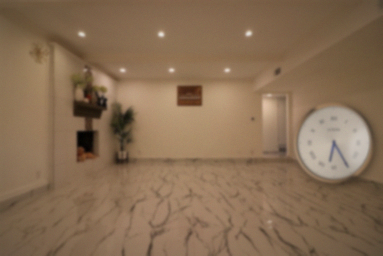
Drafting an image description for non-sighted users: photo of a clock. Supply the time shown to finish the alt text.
6:25
